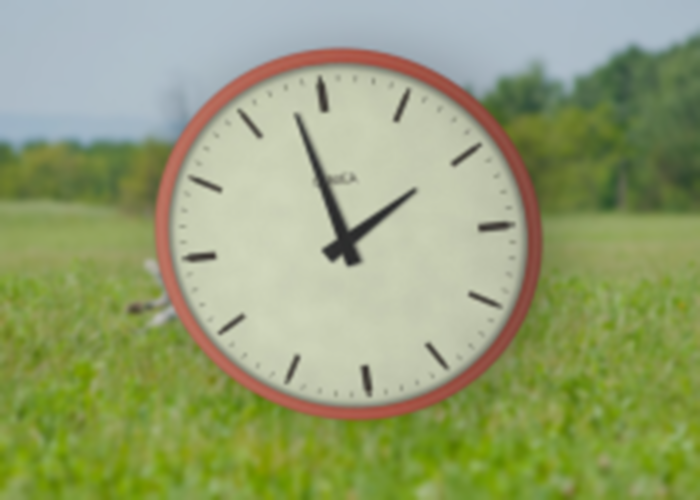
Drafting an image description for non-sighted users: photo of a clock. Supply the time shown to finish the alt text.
1:58
